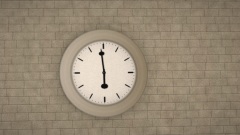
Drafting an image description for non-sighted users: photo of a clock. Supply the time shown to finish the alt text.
5:59
